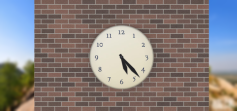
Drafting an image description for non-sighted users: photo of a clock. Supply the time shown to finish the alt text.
5:23
